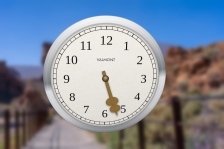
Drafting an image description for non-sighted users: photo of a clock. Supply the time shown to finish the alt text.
5:27
